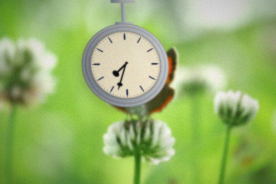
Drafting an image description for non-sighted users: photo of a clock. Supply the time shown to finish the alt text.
7:33
